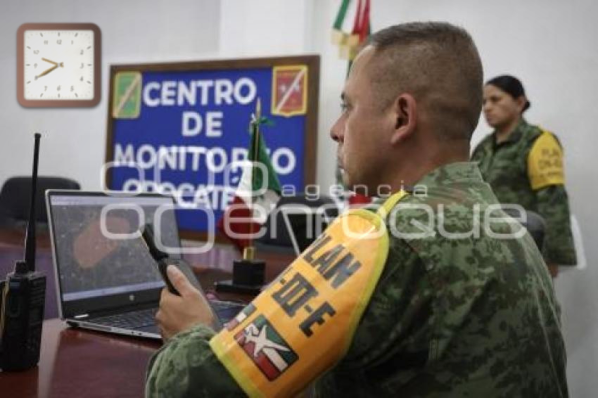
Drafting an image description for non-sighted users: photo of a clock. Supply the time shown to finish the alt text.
9:40
